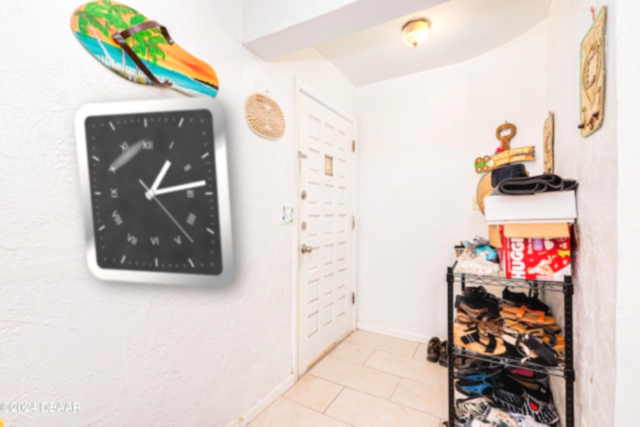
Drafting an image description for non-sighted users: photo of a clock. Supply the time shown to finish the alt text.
1:13:23
